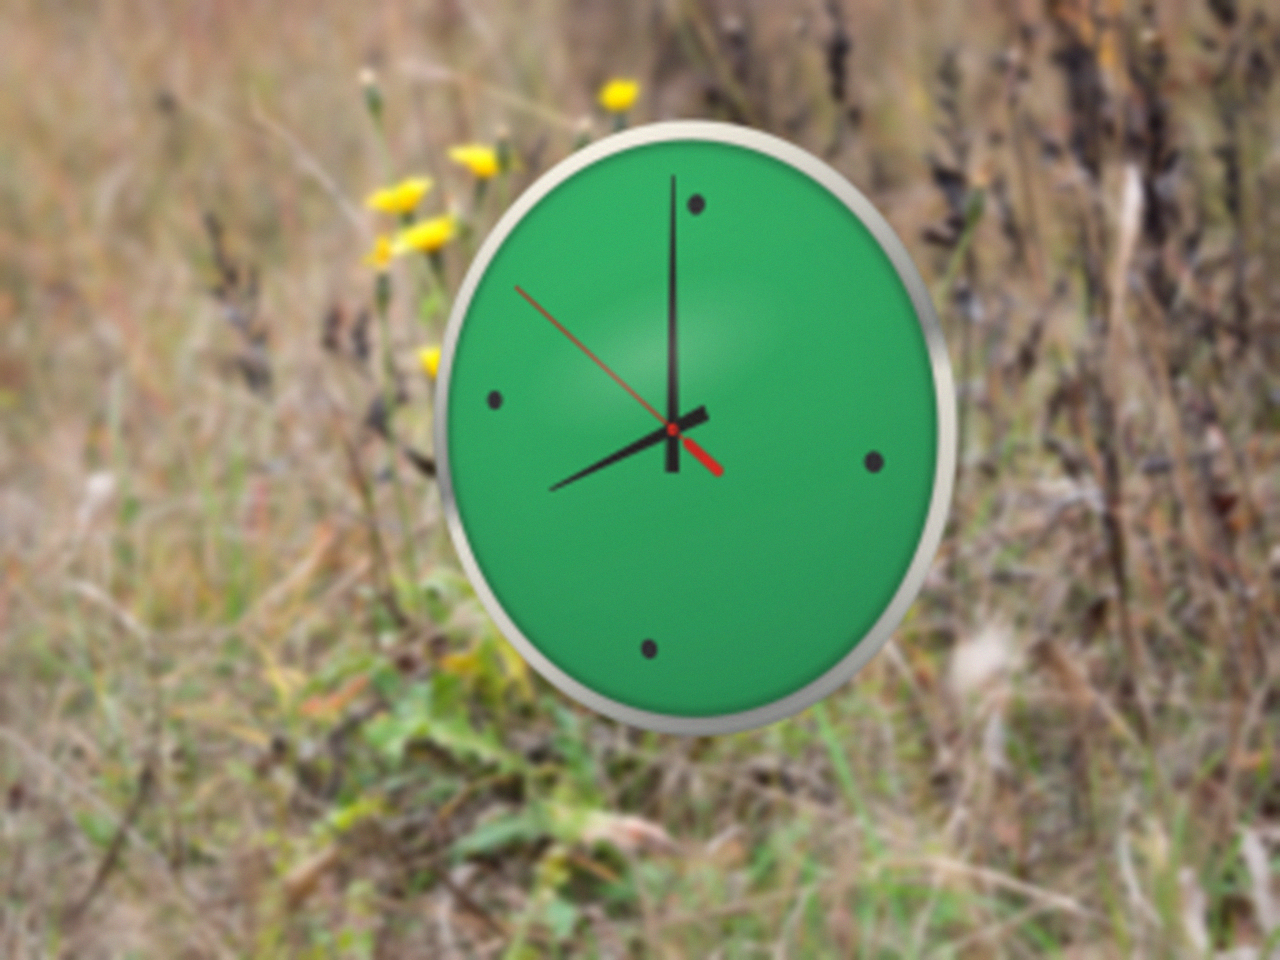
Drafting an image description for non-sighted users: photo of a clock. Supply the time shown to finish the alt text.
7:58:50
